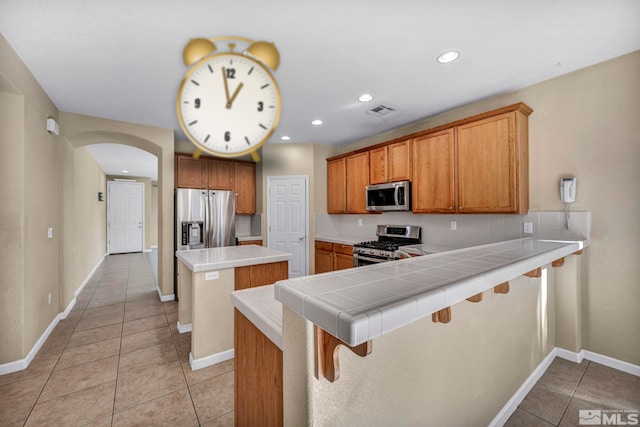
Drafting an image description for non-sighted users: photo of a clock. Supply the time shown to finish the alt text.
12:58
